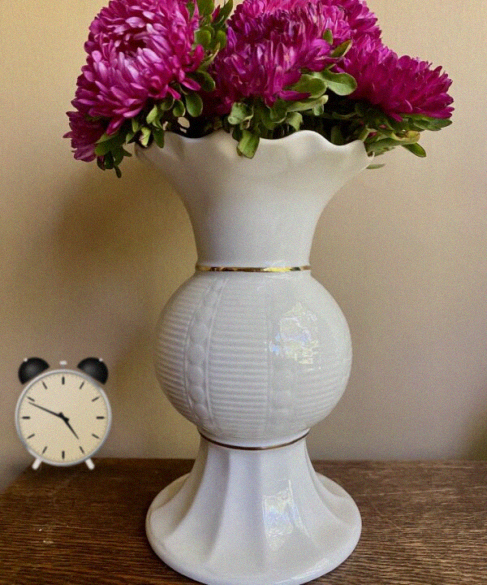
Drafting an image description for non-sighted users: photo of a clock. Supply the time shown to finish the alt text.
4:49
